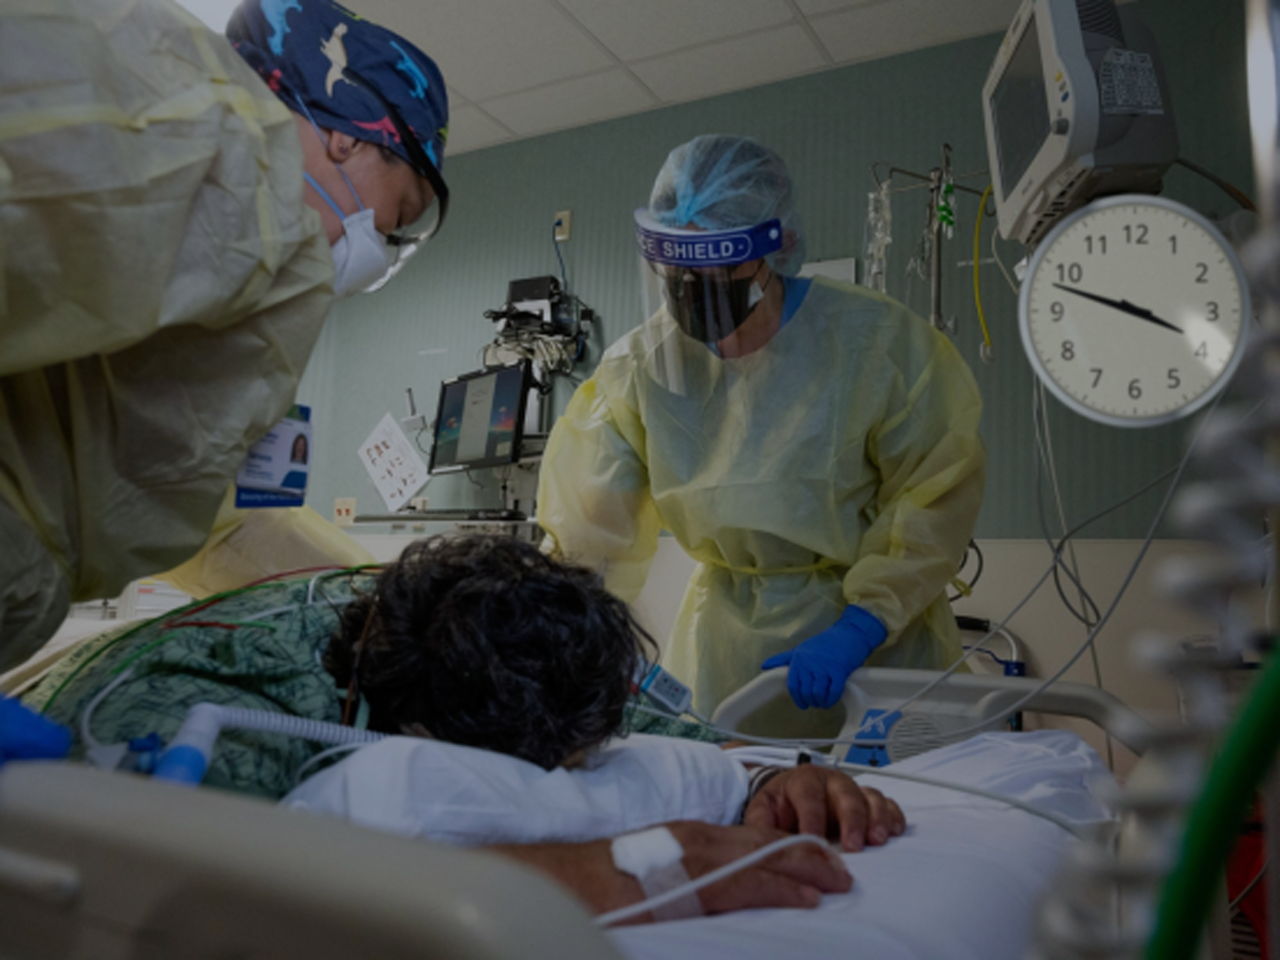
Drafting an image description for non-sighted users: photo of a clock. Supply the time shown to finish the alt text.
3:48
